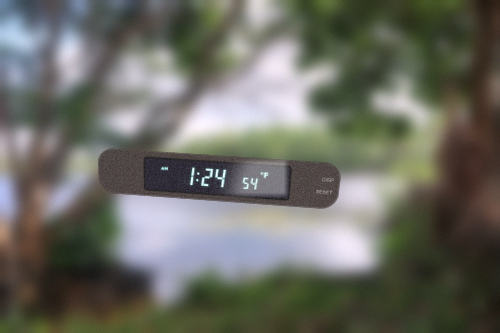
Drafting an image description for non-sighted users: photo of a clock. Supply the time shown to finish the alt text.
1:24
